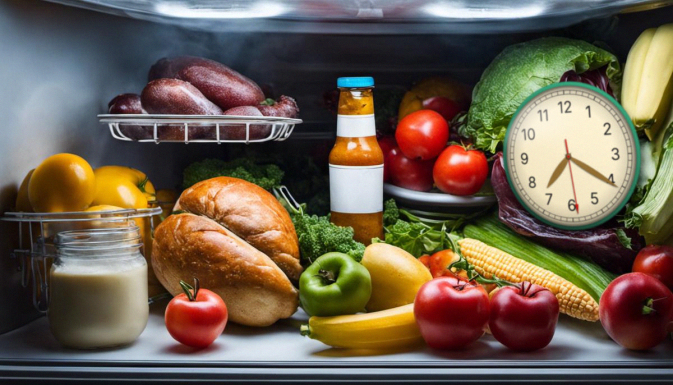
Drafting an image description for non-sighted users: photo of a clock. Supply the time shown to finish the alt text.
7:20:29
